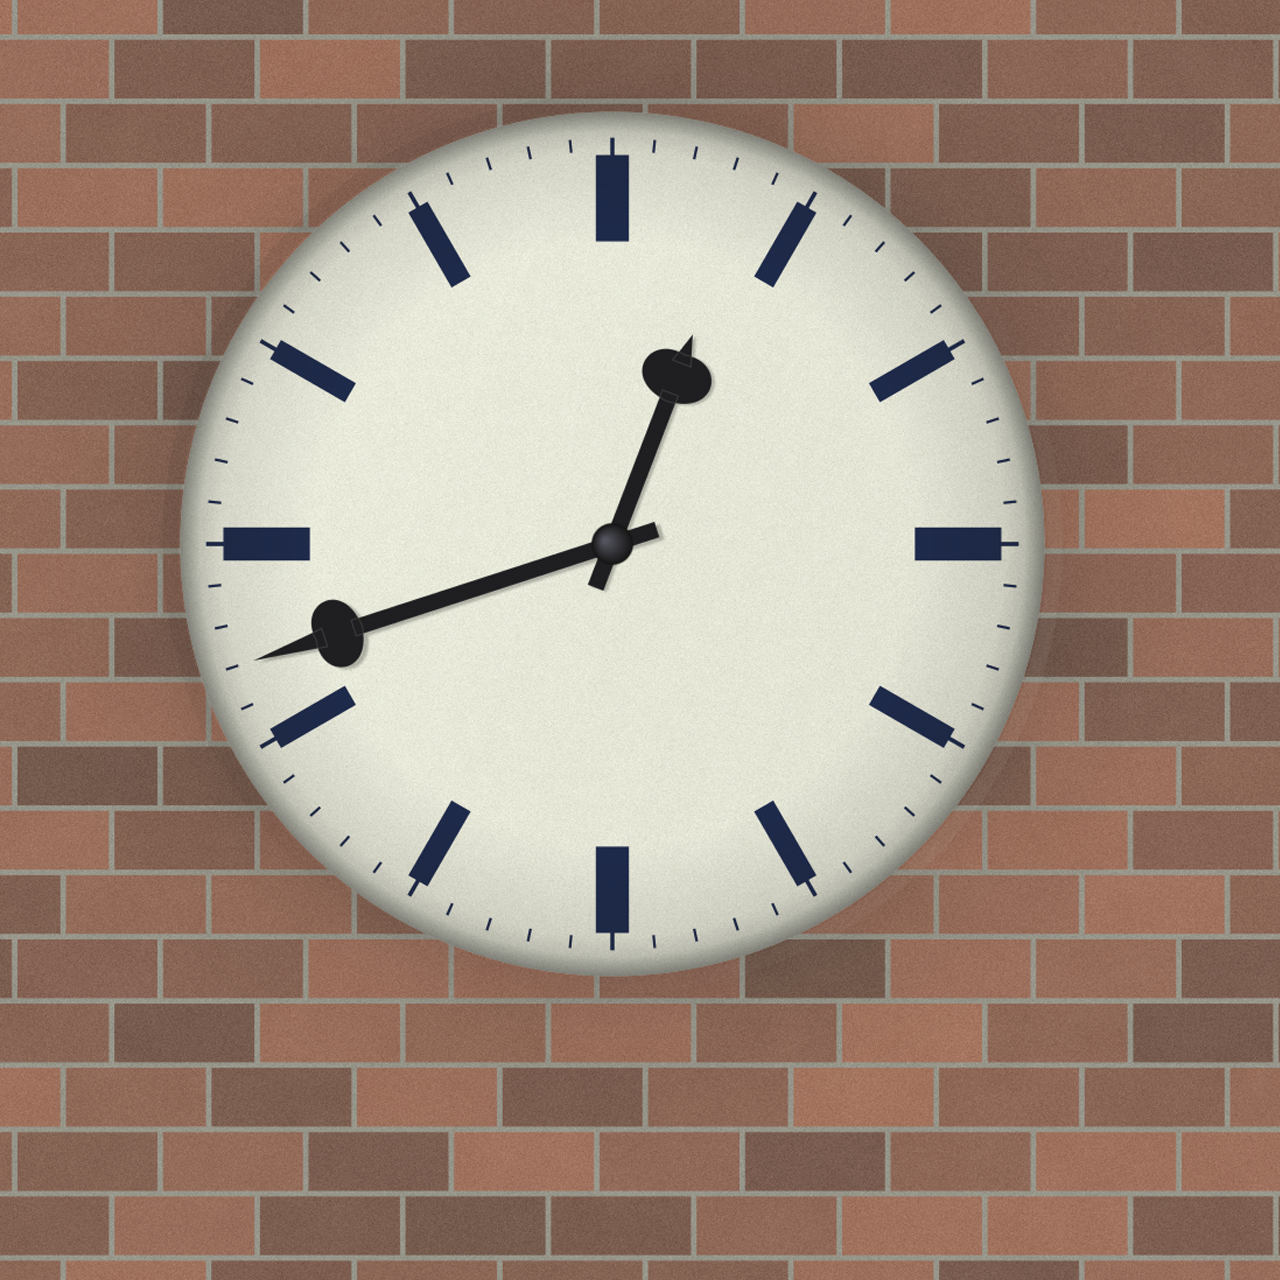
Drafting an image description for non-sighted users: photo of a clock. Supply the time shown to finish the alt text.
12:42
